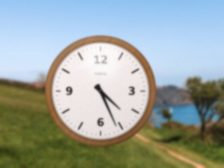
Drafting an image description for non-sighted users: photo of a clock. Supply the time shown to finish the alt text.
4:26
